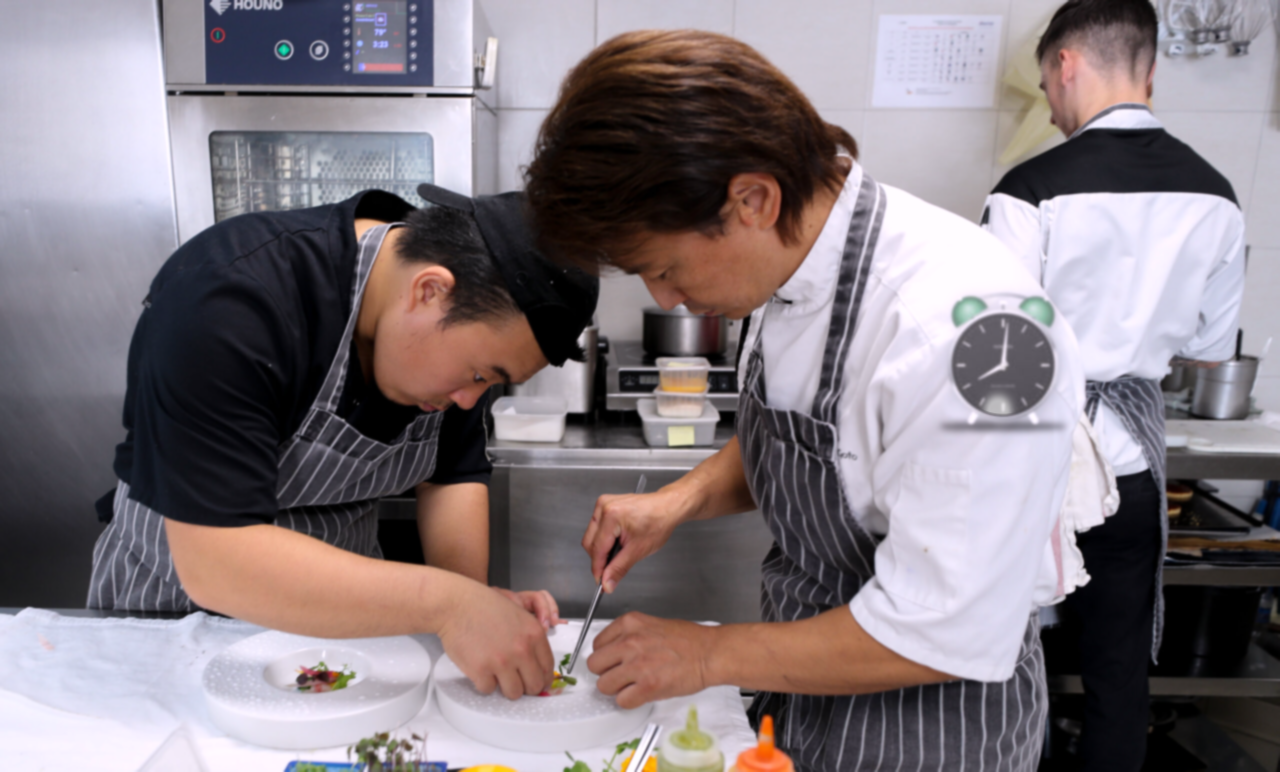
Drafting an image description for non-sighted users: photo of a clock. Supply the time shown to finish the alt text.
8:01
